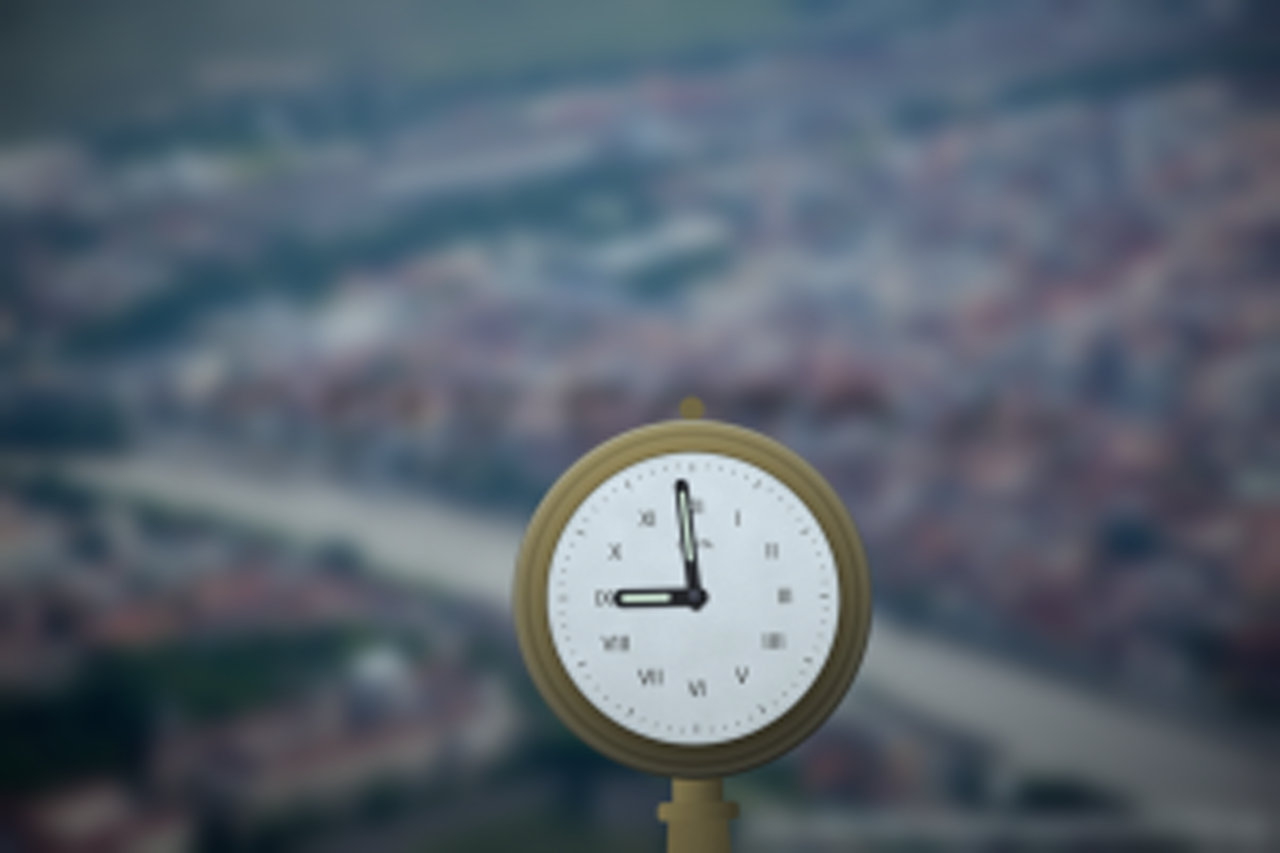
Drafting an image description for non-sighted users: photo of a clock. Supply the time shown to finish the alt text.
8:59
